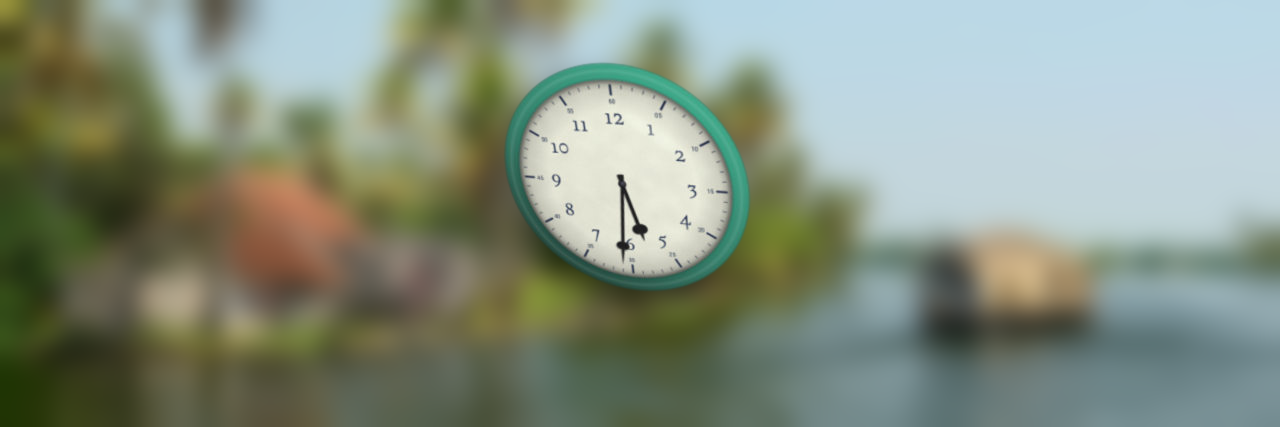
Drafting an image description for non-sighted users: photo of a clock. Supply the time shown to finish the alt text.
5:31
